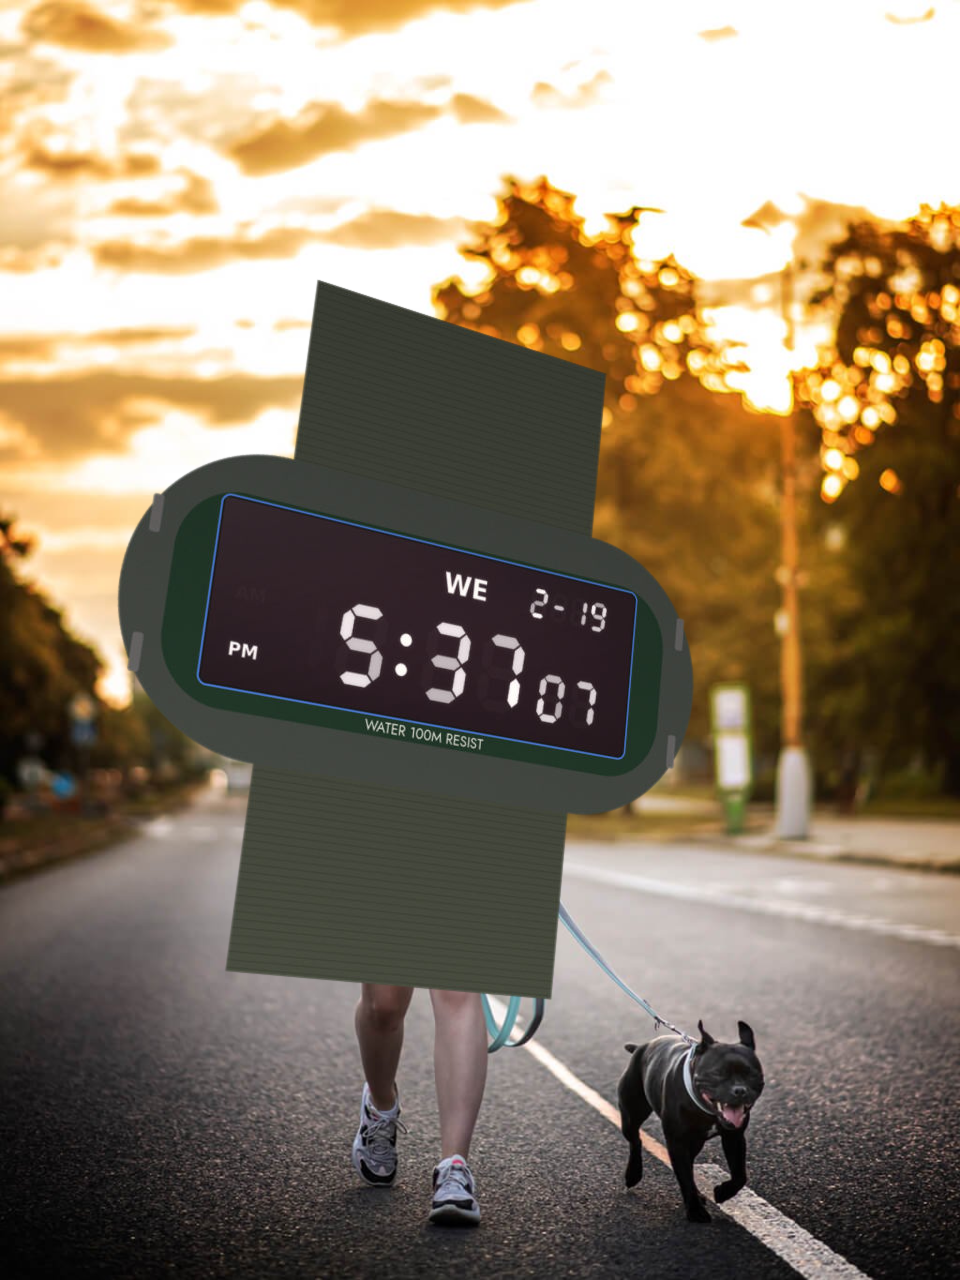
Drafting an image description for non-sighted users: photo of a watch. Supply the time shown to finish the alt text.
5:37:07
